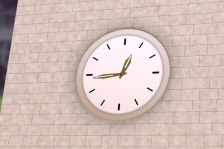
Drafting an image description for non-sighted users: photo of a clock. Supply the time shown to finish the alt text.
12:44
